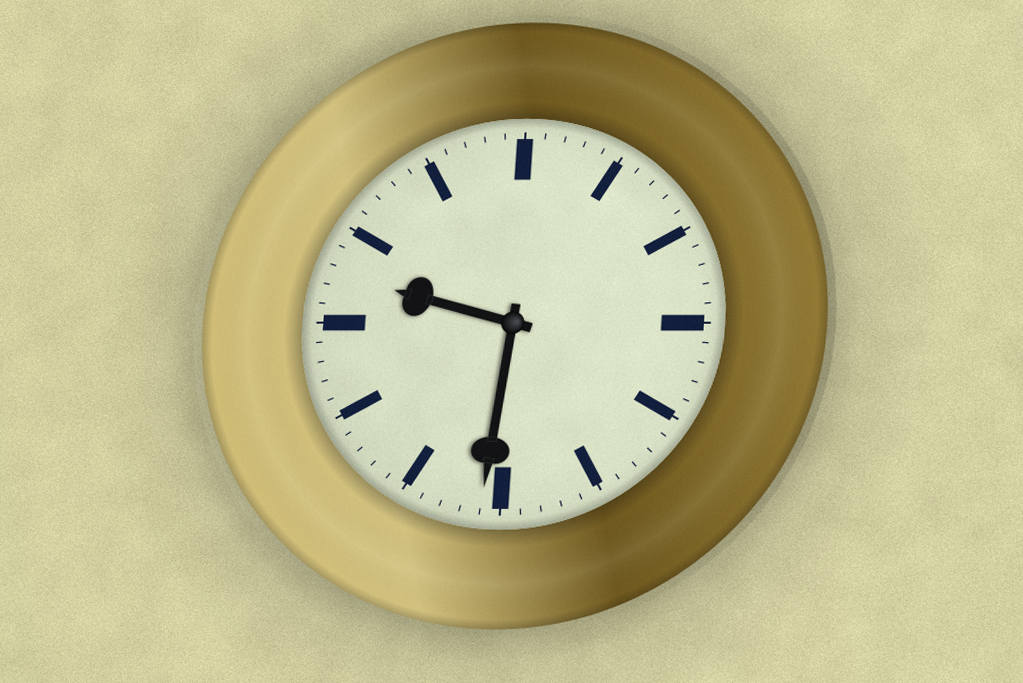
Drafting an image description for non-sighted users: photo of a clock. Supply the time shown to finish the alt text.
9:31
